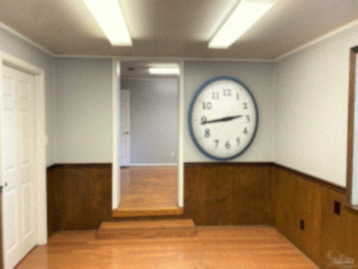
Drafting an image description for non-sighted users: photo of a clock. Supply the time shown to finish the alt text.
2:44
